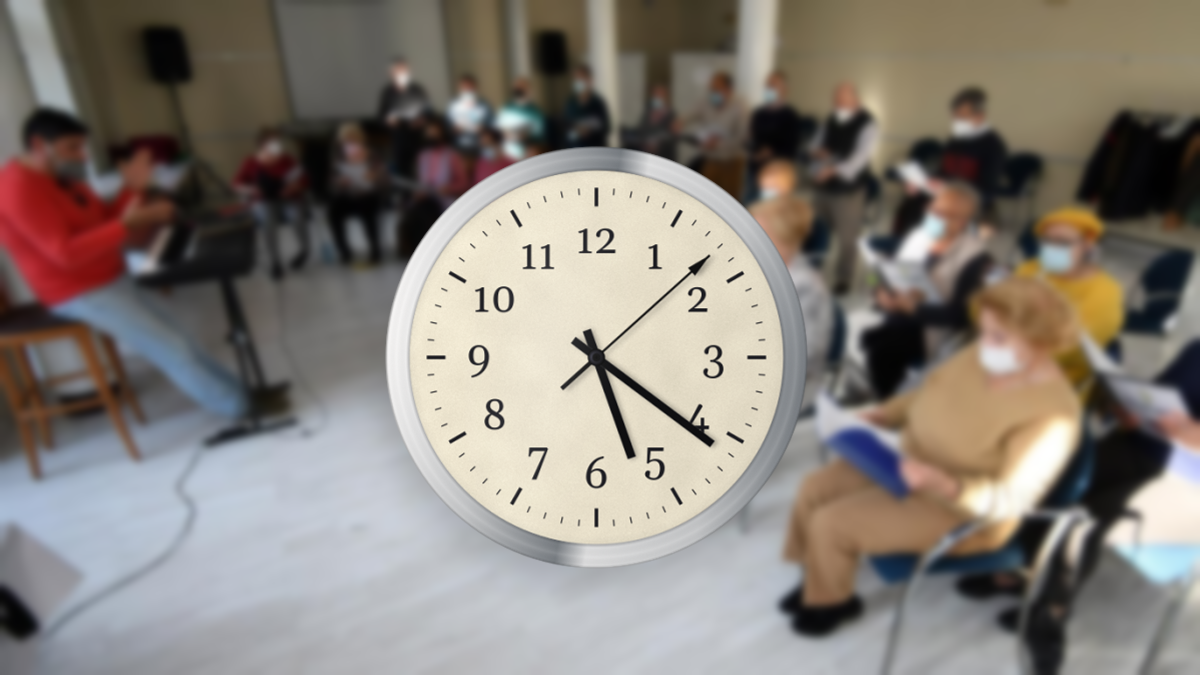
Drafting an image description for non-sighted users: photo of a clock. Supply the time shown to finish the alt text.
5:21:08
